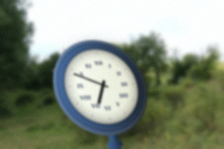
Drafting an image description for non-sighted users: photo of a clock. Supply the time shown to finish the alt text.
6:49
